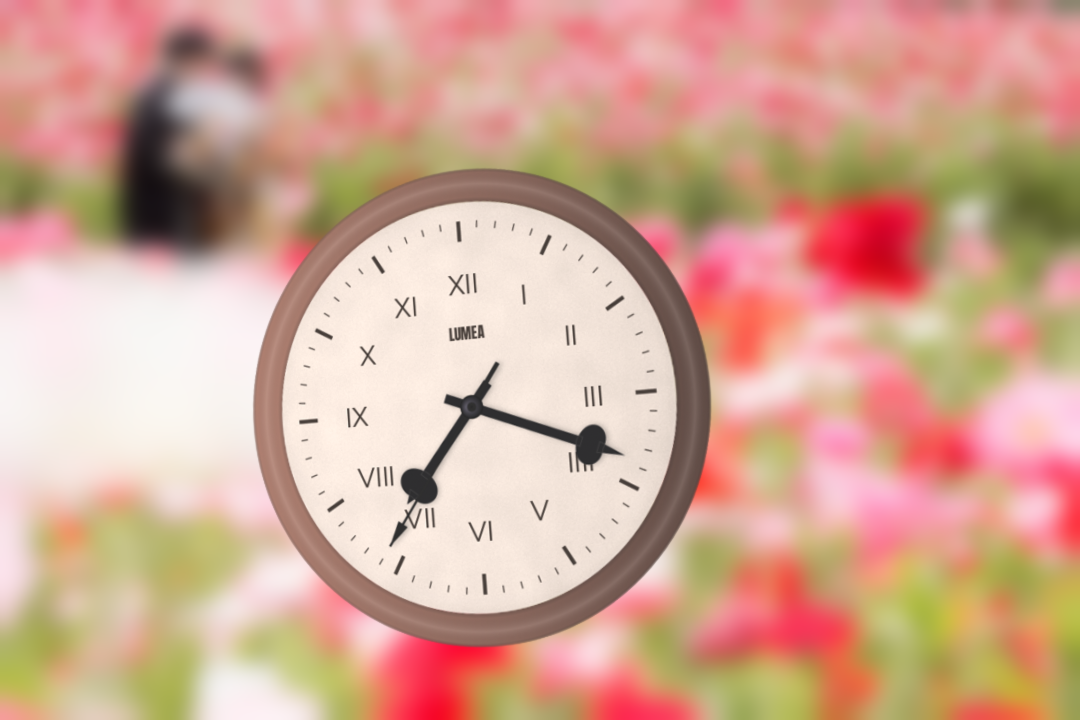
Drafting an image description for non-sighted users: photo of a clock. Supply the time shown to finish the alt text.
7:18:36
